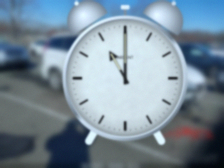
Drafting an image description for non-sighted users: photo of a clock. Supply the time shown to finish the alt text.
11:00
